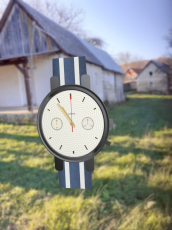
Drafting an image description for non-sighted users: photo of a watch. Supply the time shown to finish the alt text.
10:54
